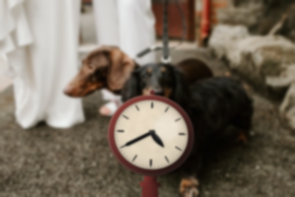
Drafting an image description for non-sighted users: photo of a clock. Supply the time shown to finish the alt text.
4:40
